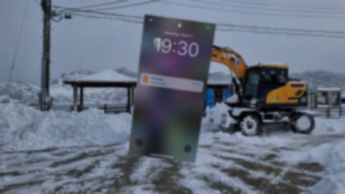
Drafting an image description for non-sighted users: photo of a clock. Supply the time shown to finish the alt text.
19:30
